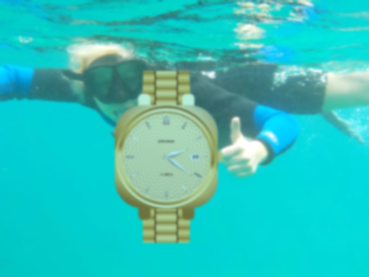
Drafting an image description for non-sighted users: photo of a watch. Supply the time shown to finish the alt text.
2:21
